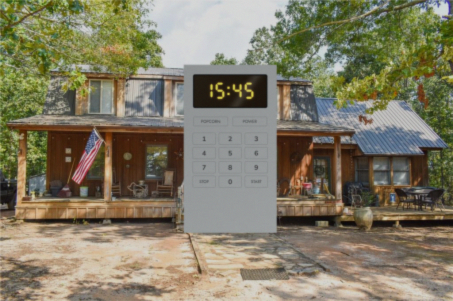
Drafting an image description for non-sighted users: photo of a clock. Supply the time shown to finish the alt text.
15:45
